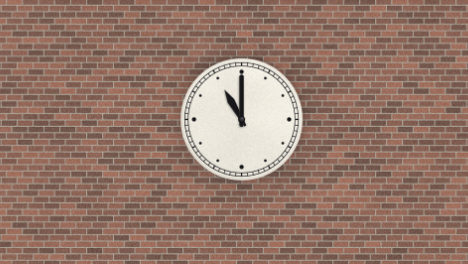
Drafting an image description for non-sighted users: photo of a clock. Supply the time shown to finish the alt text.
11:00
